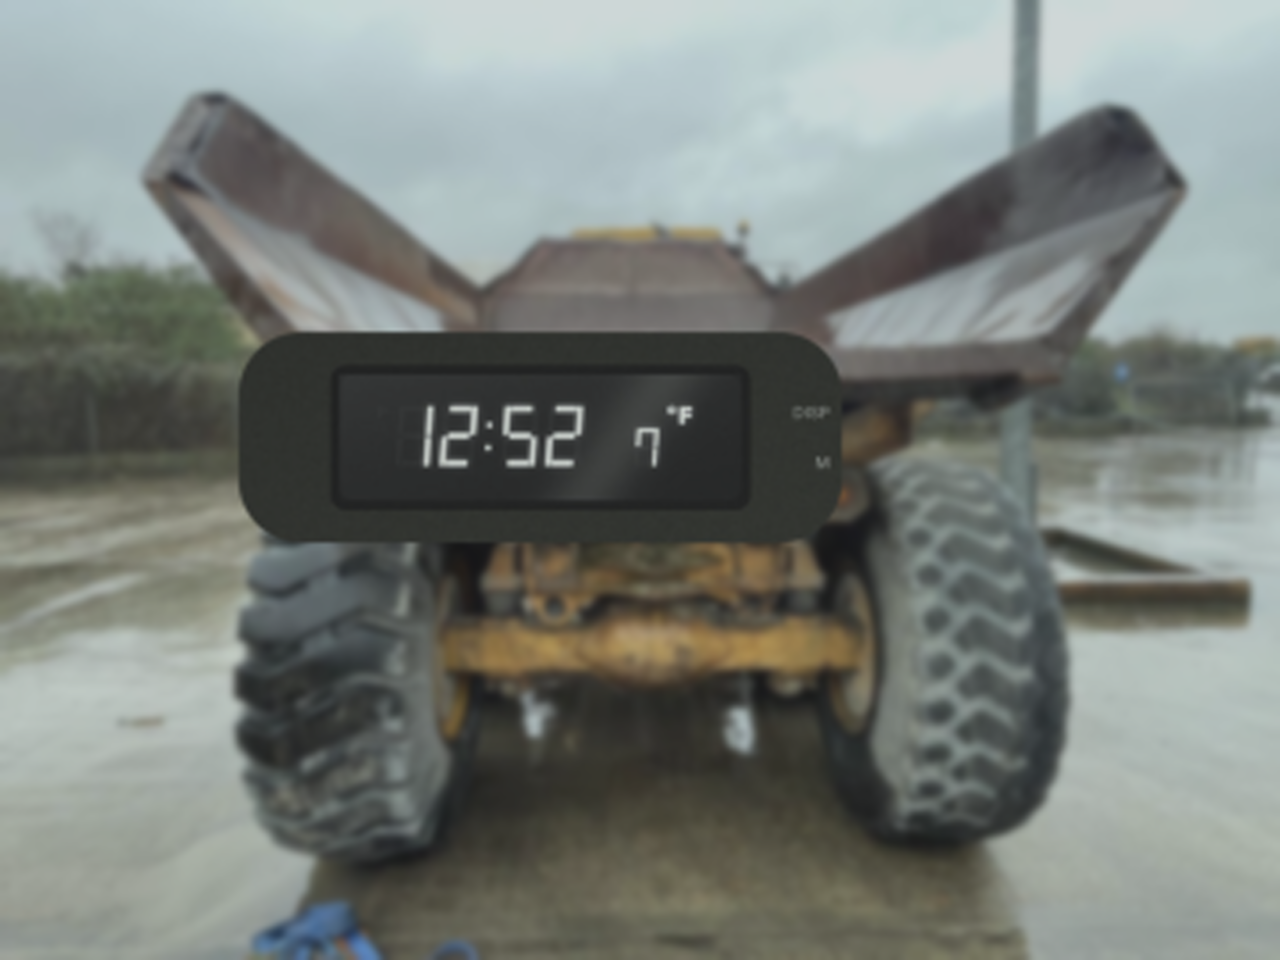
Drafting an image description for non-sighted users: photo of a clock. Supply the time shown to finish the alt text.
12:52
